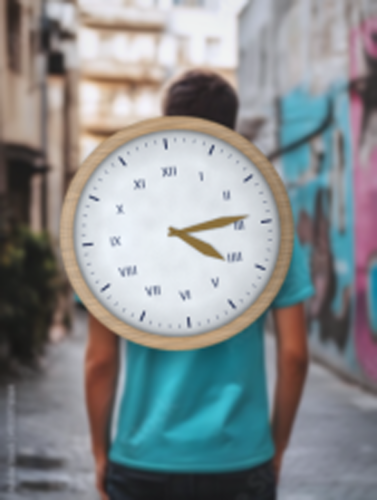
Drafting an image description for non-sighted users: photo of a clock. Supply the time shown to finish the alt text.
4:14
